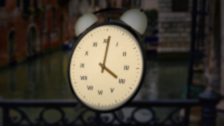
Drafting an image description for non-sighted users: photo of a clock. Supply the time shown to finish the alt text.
4:01
